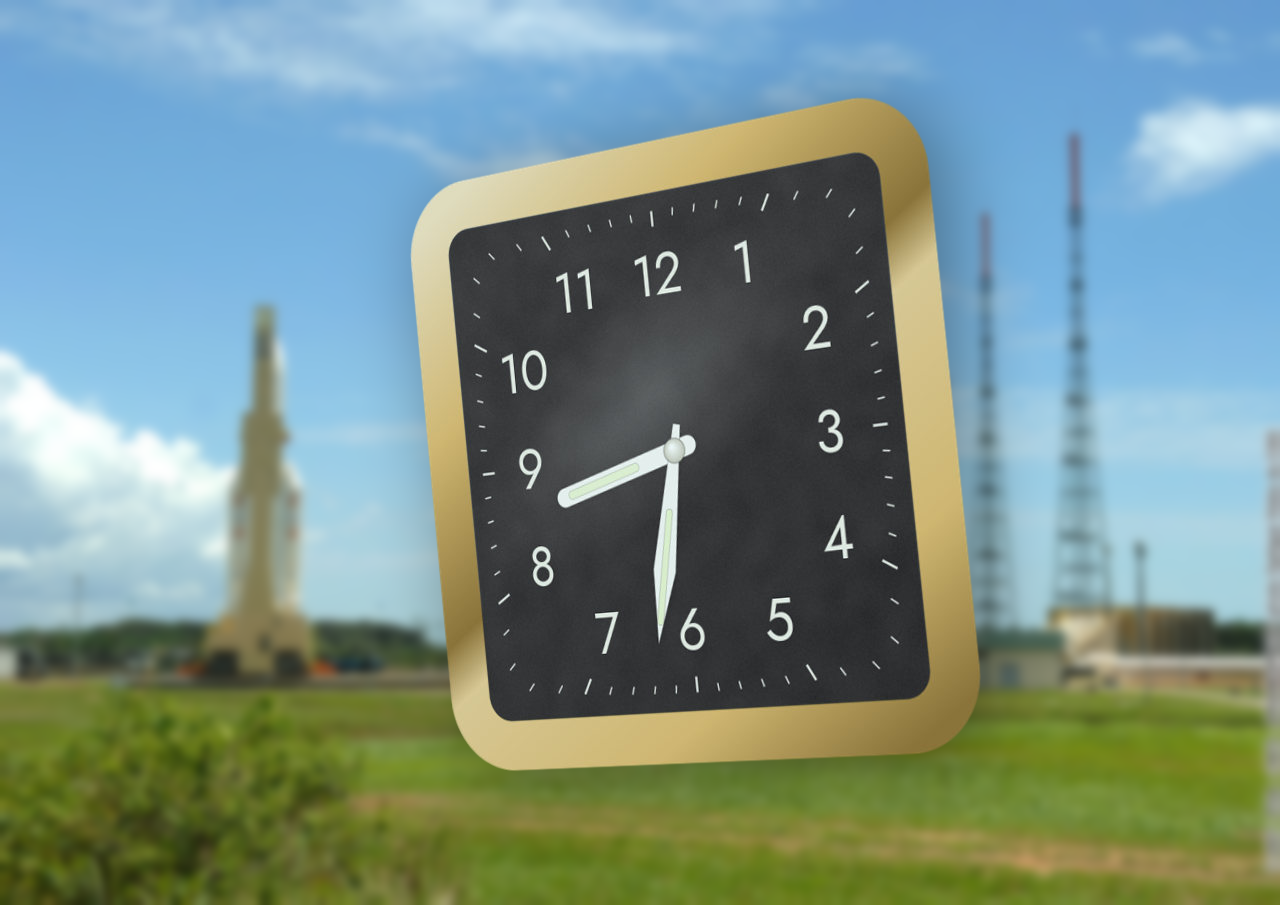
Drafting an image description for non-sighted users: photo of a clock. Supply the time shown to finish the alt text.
8:32
